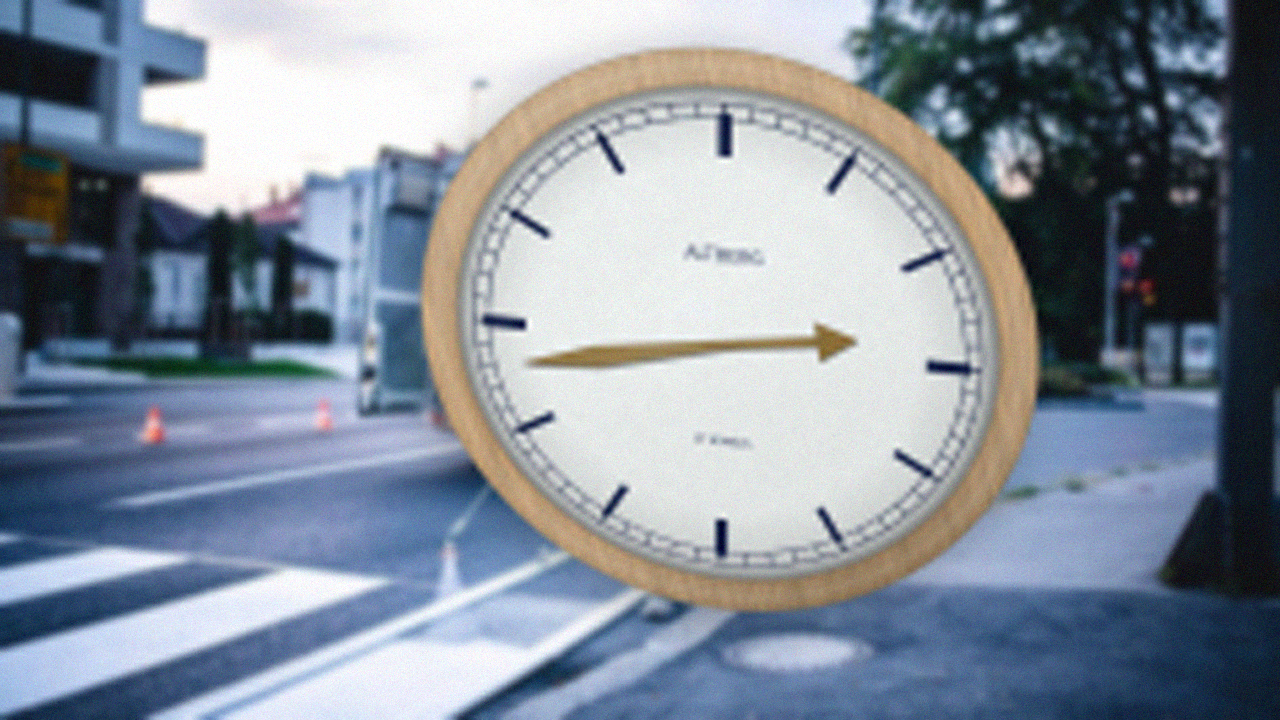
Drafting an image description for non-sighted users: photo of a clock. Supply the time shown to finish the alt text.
2:43
